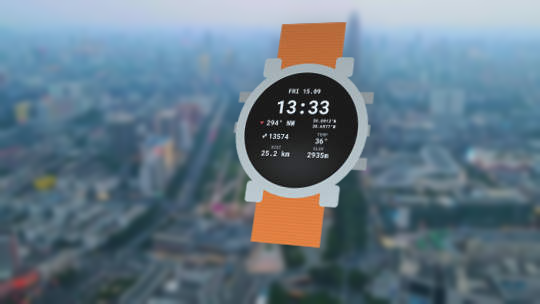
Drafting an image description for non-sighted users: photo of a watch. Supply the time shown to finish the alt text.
13:33
